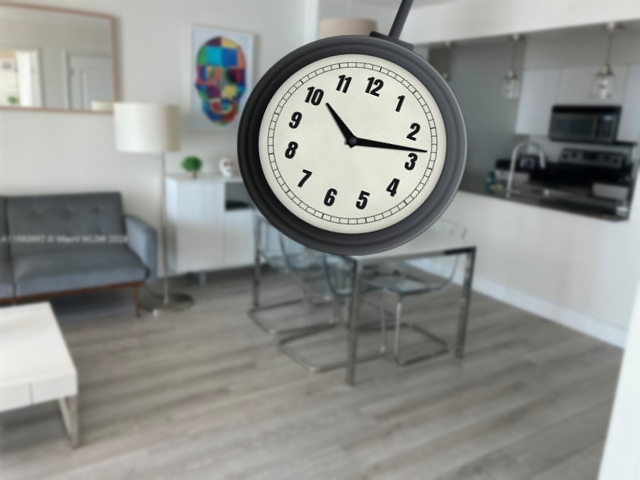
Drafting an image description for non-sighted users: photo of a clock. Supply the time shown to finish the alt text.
10:13
